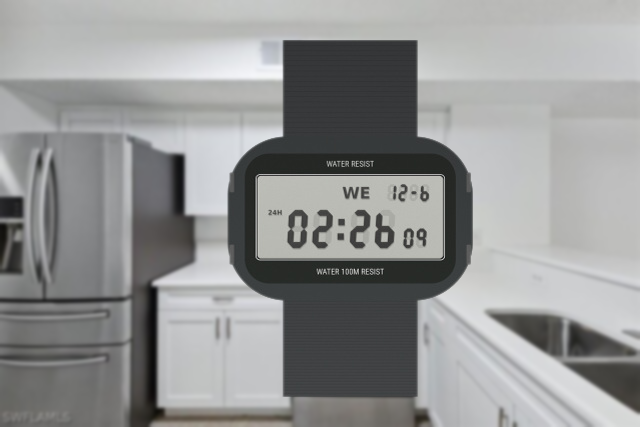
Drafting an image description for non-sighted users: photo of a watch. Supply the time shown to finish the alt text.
2:26:09
